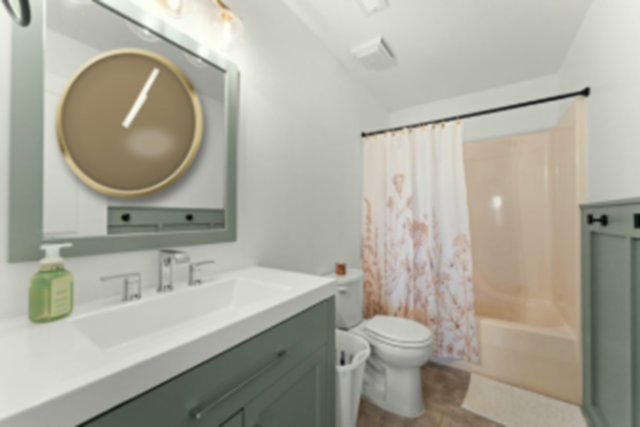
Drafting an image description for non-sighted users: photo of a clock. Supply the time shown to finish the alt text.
1:05
